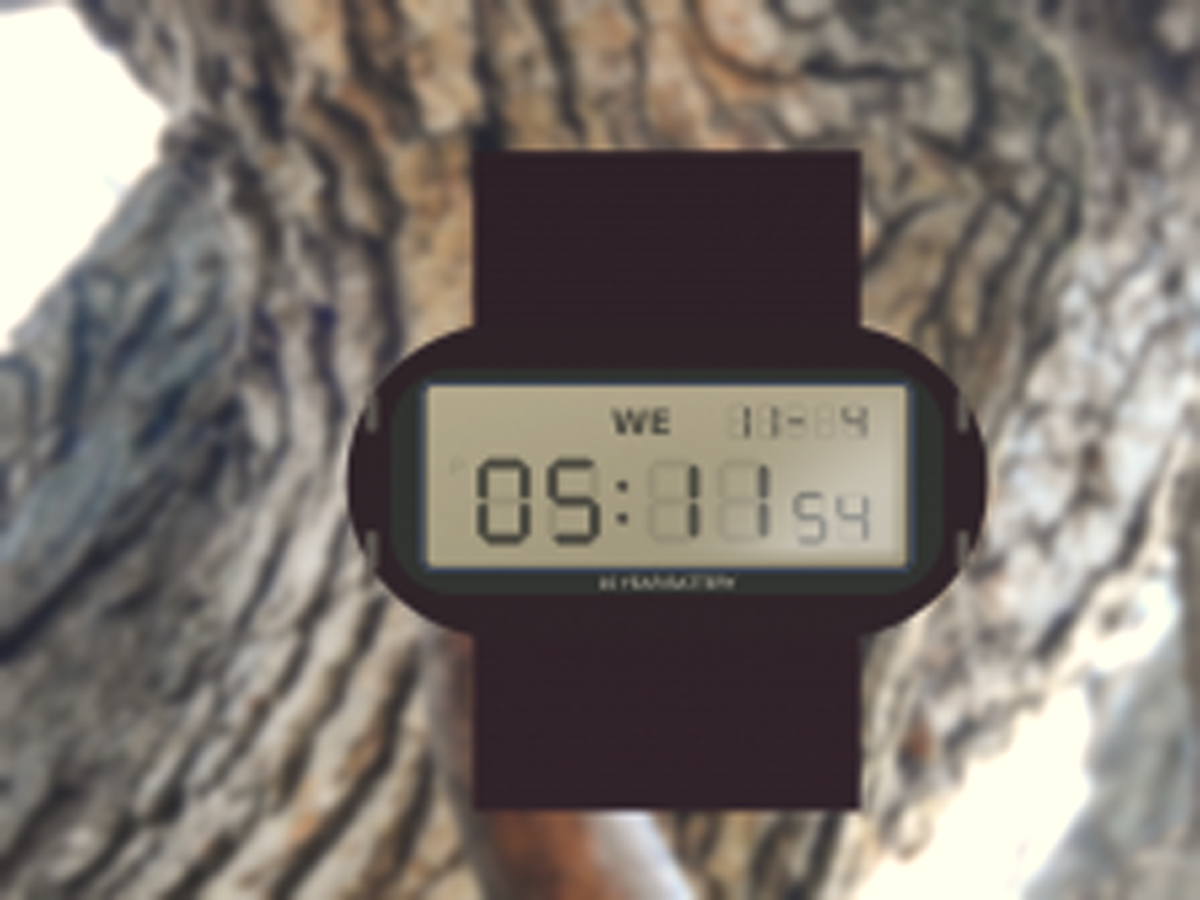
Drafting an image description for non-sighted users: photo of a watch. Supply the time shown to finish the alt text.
5:11:54
